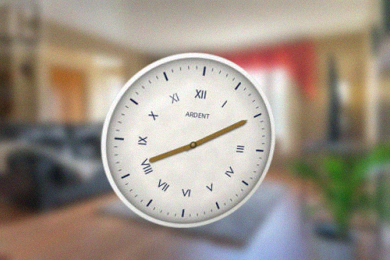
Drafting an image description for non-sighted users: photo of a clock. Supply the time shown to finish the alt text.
8:10
